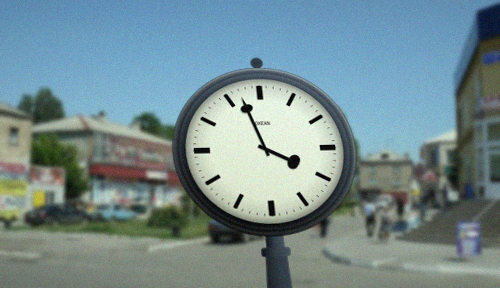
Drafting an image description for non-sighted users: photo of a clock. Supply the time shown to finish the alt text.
3:57
